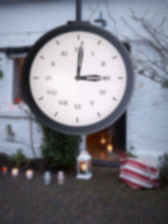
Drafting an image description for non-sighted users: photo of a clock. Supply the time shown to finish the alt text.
3:01
